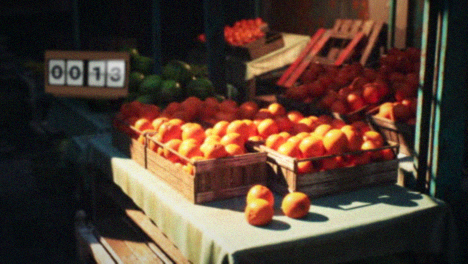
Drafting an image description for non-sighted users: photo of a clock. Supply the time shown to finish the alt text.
0:13
